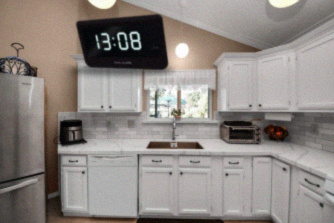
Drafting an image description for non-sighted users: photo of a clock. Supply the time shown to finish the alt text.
13:08
